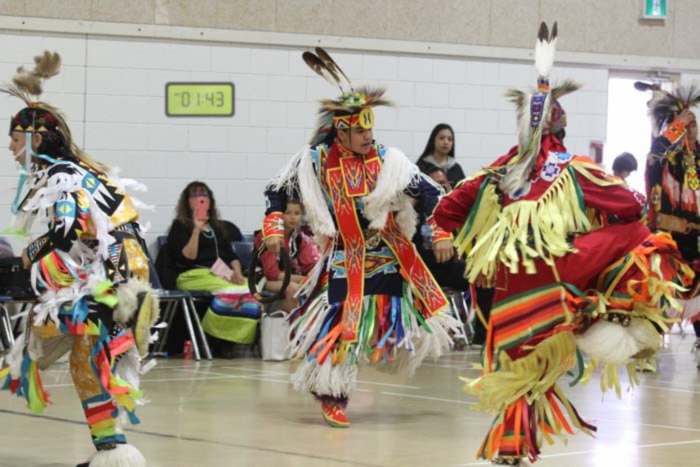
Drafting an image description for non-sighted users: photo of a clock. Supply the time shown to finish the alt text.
1:43
